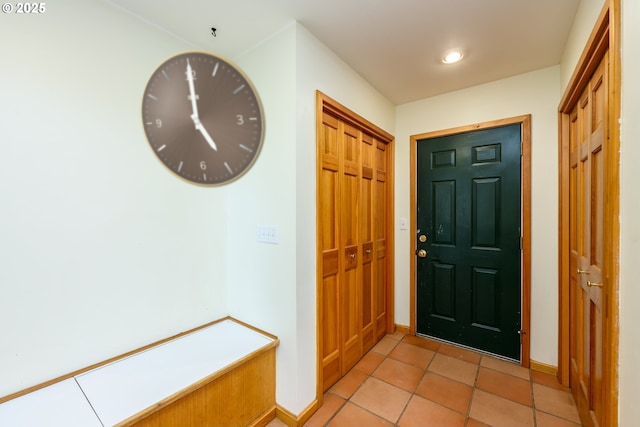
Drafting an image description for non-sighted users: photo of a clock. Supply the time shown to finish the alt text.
5:00
